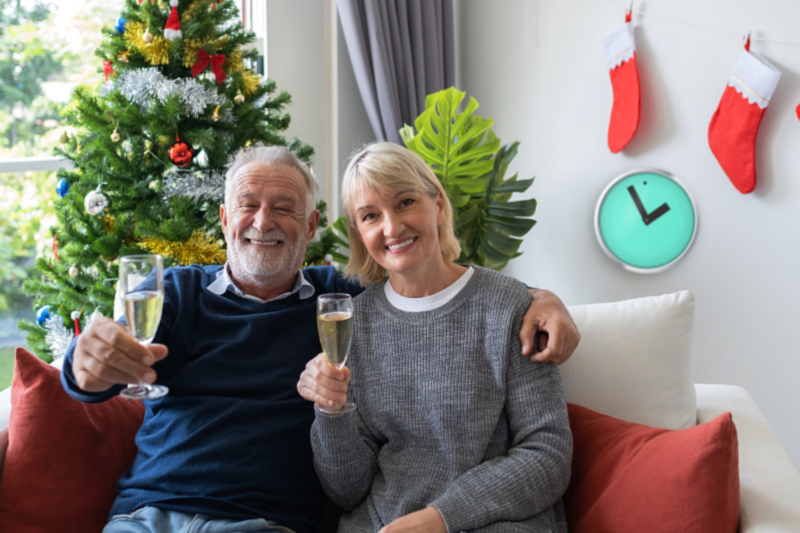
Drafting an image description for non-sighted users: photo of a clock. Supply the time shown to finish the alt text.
1:56
